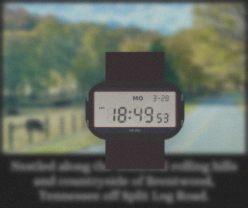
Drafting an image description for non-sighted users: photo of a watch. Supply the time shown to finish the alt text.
18:49:53
